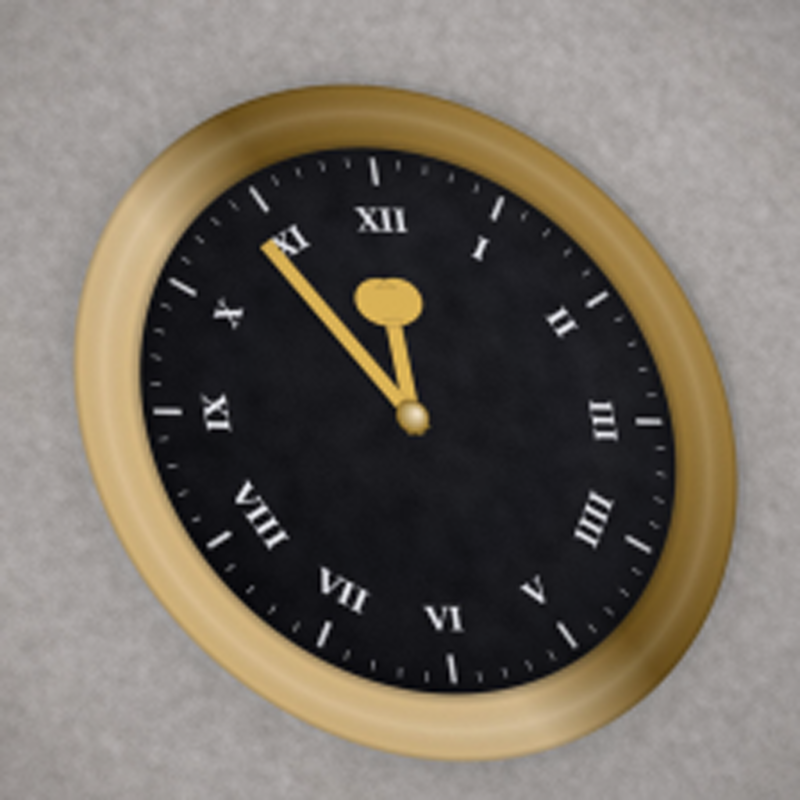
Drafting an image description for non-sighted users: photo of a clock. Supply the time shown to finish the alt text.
11:54
